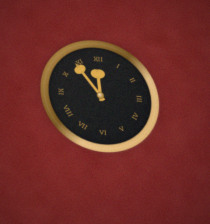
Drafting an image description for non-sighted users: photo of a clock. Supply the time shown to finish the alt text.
11:54
